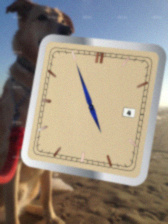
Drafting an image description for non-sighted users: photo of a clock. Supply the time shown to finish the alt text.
4:55
